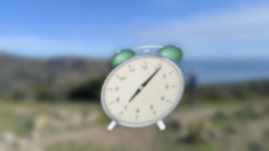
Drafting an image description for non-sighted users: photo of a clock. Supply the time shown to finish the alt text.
7:06
